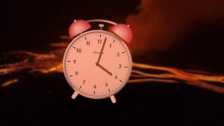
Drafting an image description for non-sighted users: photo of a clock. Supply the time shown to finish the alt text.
4:02
